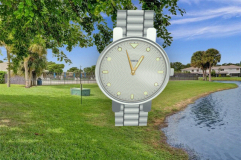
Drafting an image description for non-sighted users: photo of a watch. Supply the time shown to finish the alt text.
12:57
